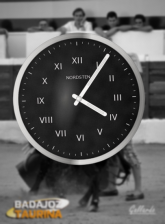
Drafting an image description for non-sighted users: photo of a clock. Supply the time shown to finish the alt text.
4:06
